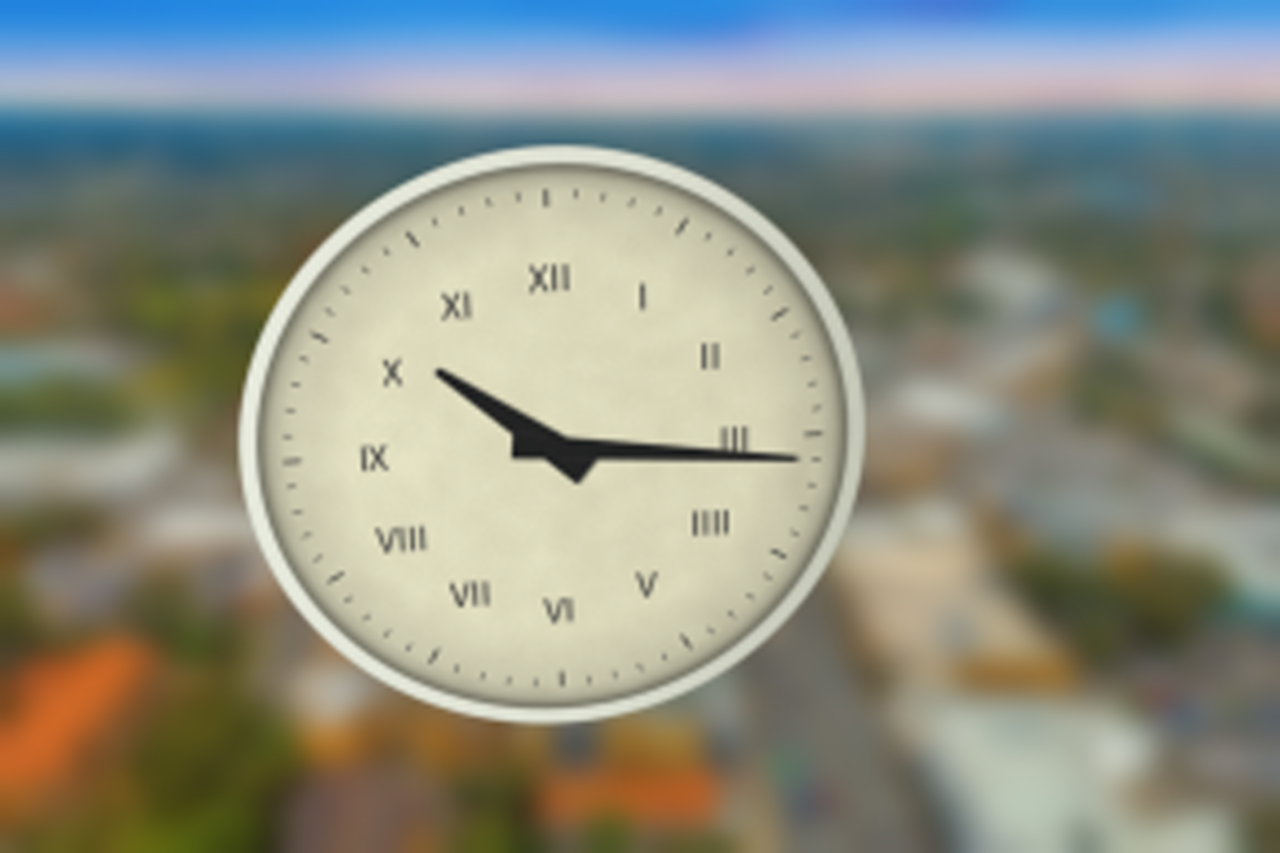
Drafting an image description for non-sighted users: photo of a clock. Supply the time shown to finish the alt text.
10:16
